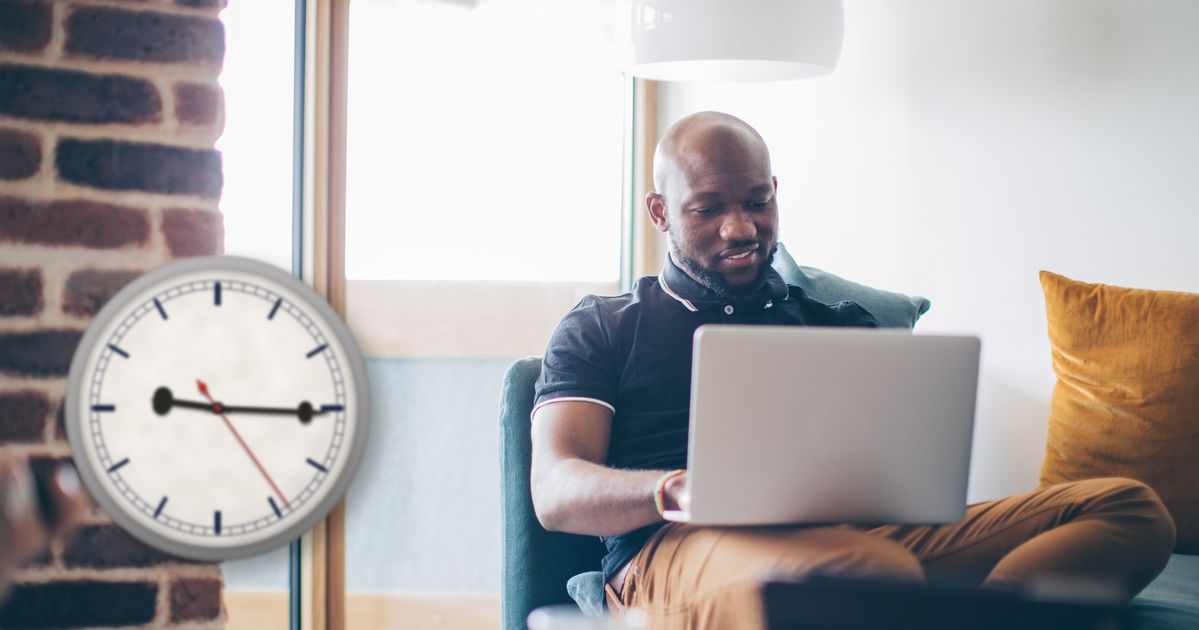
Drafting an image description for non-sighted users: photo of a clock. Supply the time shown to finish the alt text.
9:15:24
